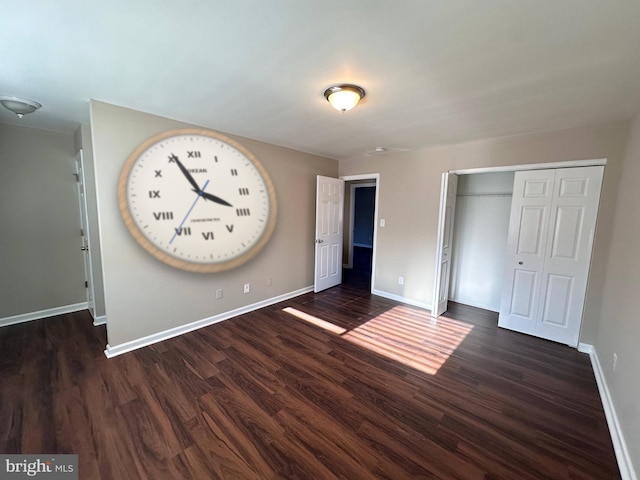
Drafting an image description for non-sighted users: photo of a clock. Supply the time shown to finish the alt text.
3:55:36
